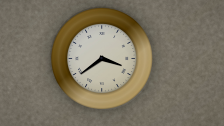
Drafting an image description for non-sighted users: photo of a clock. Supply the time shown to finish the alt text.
3:39
